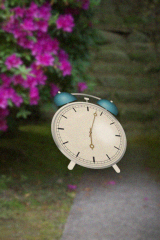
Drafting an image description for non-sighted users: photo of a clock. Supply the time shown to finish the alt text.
6:03
